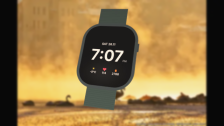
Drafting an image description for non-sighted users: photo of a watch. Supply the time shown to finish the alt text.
7:07
